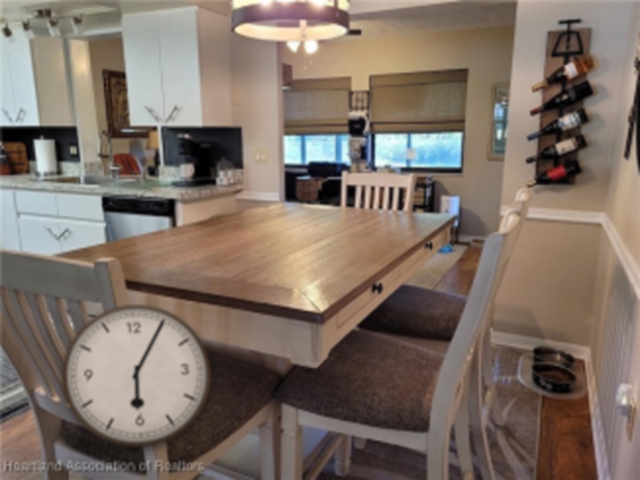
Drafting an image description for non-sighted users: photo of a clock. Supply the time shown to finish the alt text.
6:05
